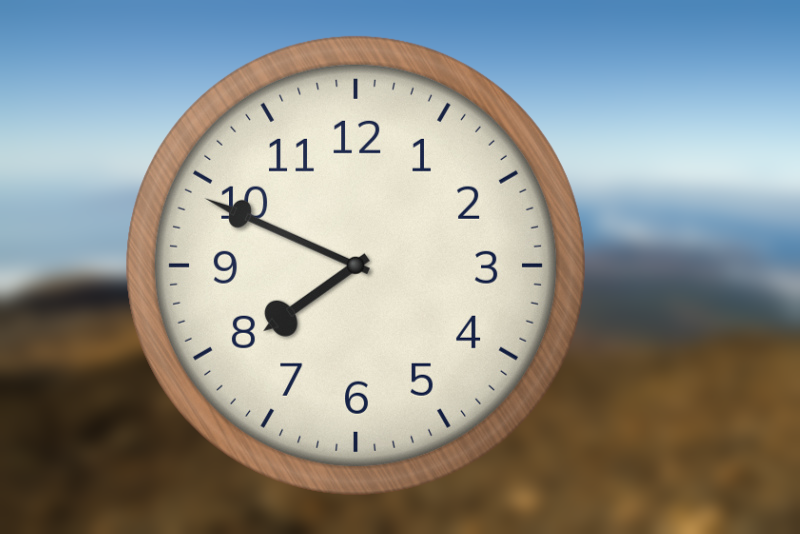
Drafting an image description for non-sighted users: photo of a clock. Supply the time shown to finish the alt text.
7:49
